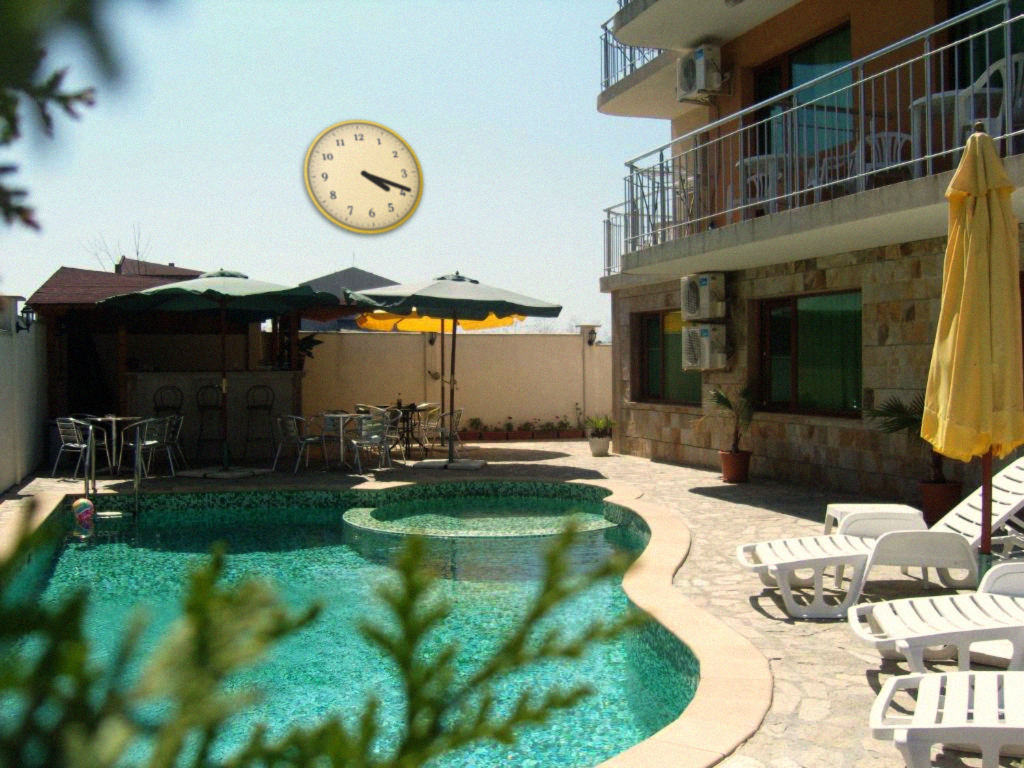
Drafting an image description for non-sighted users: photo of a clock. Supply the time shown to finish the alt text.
4:19
